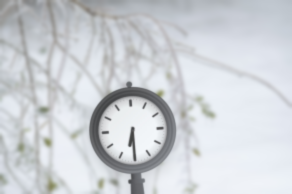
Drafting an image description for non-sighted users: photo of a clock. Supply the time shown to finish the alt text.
6:30
